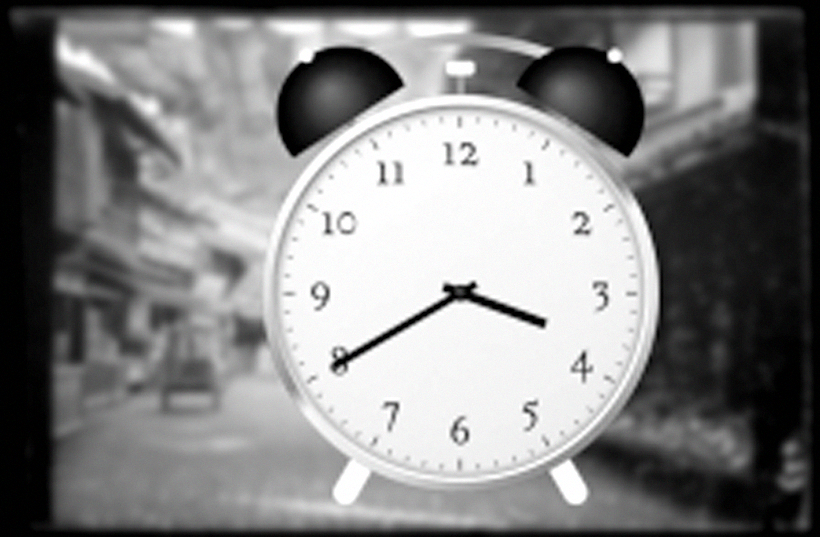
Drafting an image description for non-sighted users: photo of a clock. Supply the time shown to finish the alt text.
3:40
